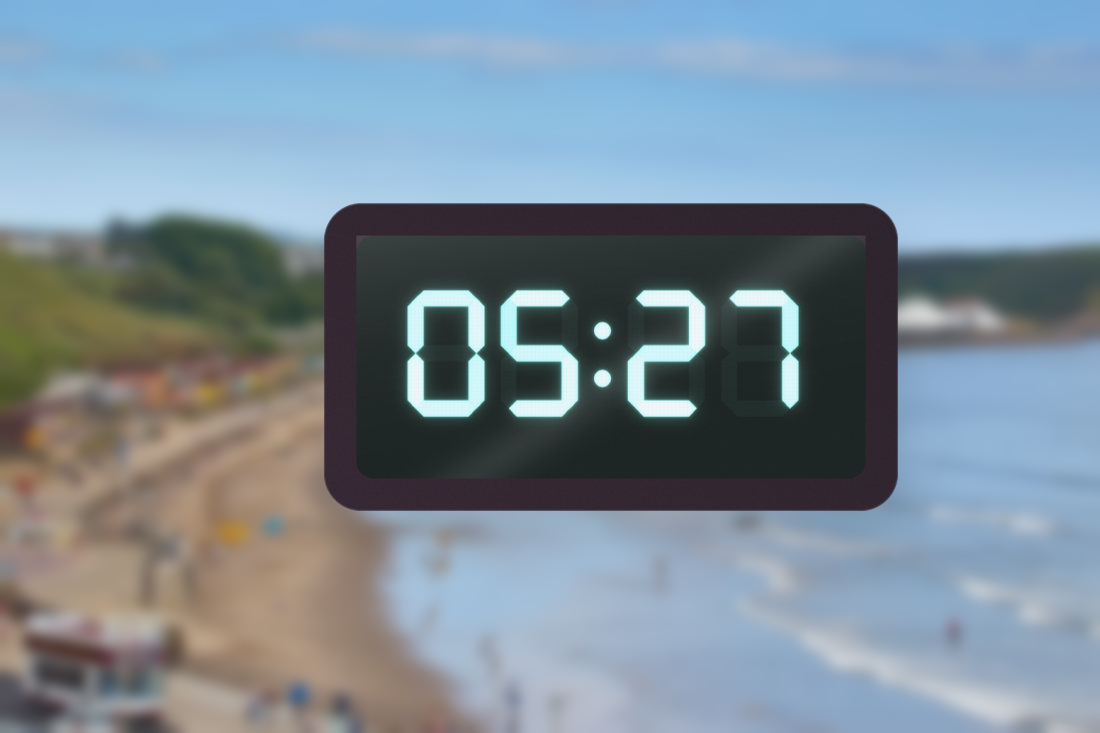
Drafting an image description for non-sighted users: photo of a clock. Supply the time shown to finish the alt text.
5:27
